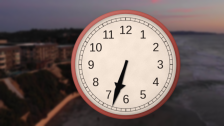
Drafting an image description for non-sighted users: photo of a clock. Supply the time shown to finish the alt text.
6:33
